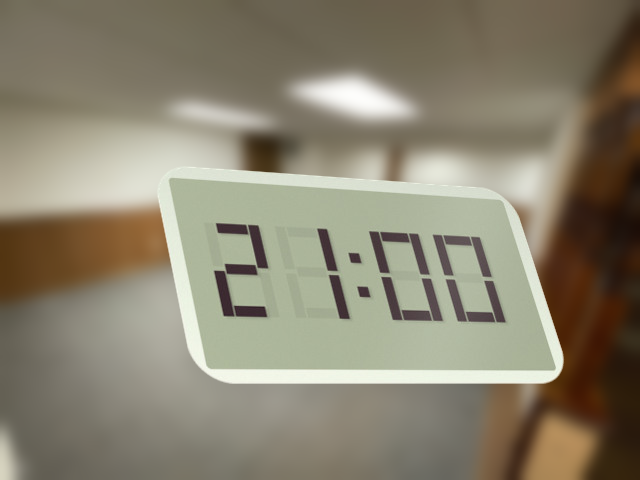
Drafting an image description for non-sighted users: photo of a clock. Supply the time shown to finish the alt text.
21:00
